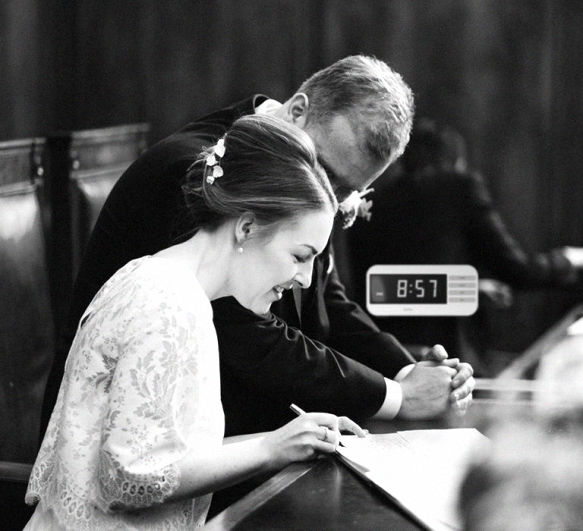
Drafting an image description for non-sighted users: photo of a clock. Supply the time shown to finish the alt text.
8:57
